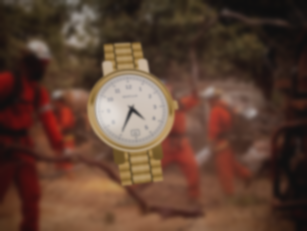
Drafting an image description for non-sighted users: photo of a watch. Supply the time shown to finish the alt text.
4:35
